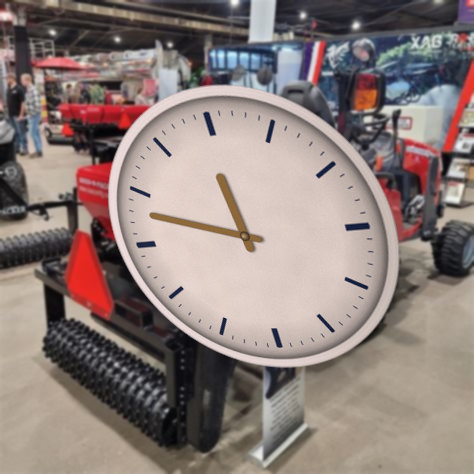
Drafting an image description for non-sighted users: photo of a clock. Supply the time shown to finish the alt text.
11:48
